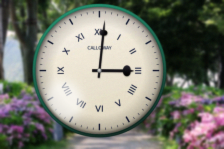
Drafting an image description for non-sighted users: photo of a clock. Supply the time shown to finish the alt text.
3:01
